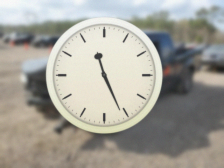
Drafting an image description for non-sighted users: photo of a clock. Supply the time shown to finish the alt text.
11:26
